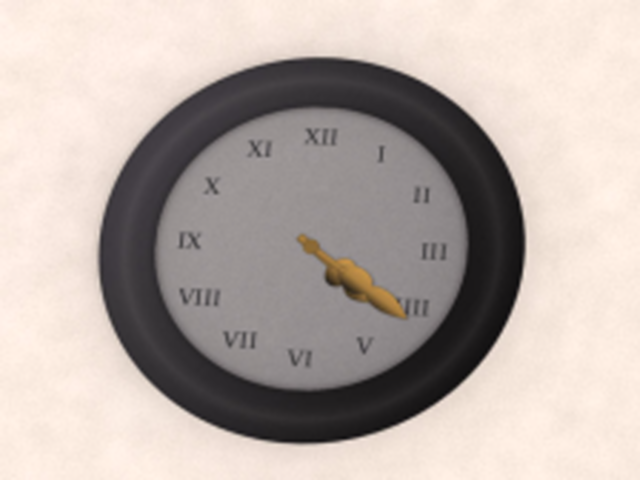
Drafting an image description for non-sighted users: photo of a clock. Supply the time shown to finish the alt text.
4:21
